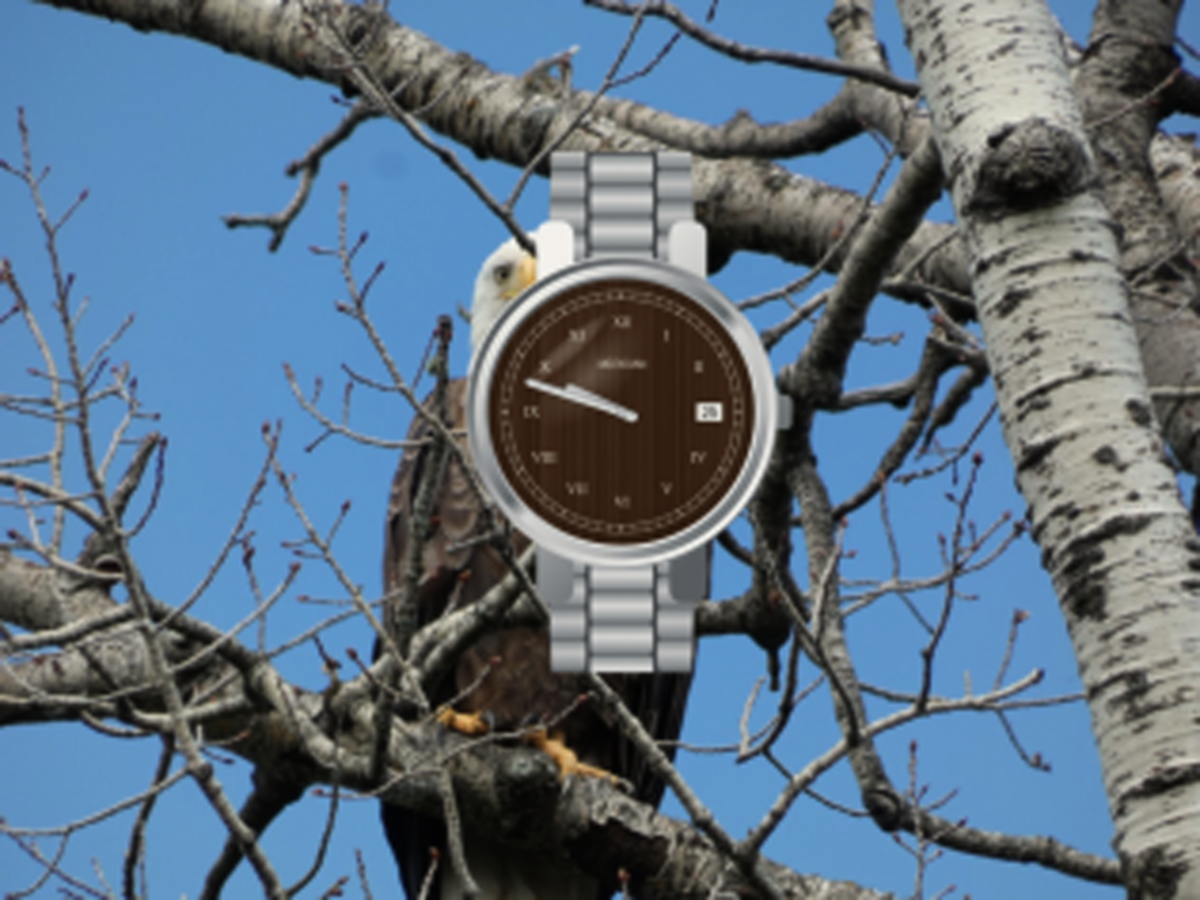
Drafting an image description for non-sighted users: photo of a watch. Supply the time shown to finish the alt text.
9:48
